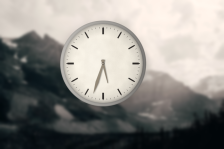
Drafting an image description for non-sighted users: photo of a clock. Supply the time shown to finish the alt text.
5:33
